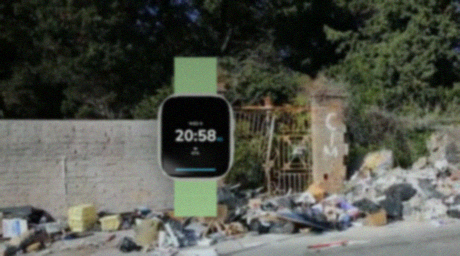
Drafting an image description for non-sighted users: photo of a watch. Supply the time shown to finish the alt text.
20:58
